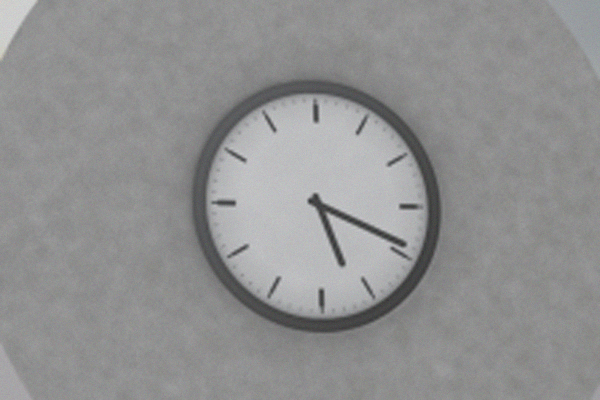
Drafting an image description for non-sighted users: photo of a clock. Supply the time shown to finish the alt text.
5:19
